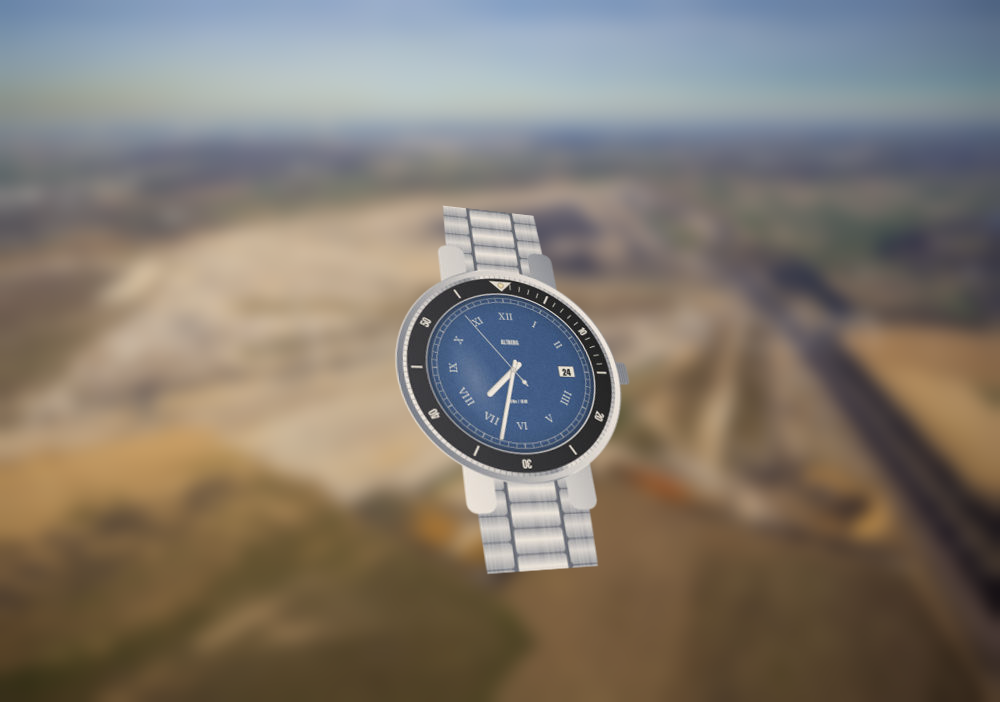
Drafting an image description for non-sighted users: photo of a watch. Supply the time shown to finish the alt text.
7:32:54
